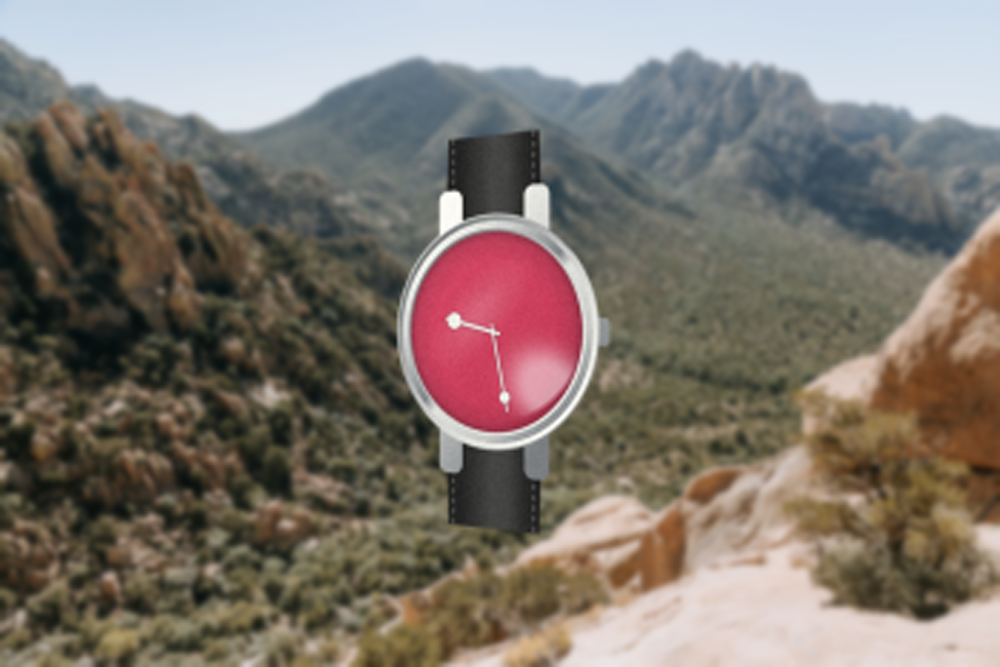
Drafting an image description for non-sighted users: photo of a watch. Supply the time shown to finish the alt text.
9:28
